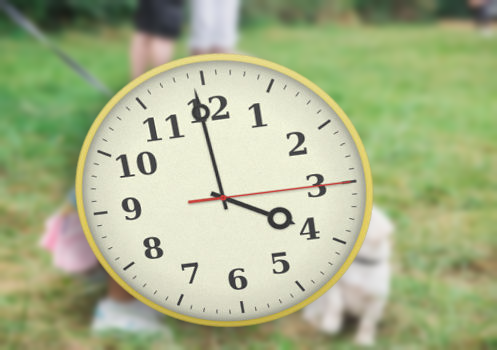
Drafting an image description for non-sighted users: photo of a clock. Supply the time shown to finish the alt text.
3:59:15
